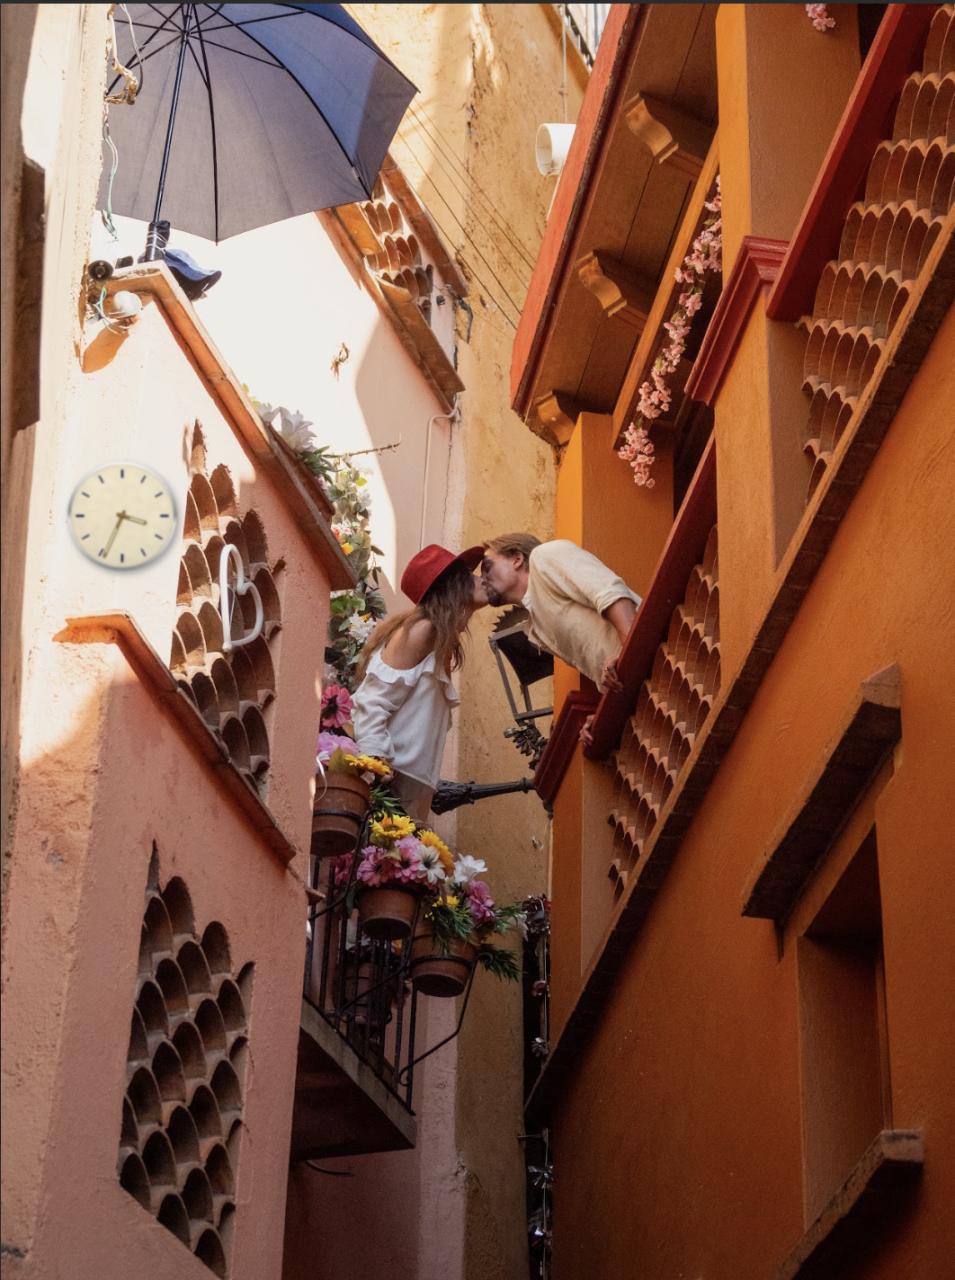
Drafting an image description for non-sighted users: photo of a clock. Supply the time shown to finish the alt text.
3:34
